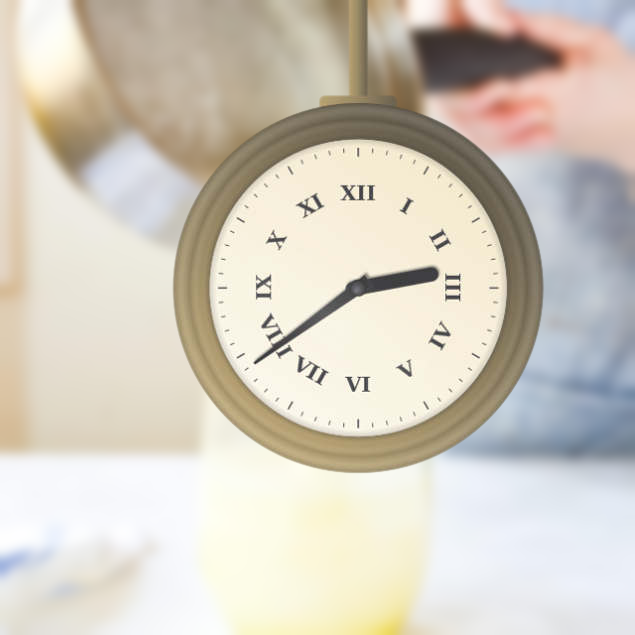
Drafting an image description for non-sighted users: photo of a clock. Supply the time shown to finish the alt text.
2:39
